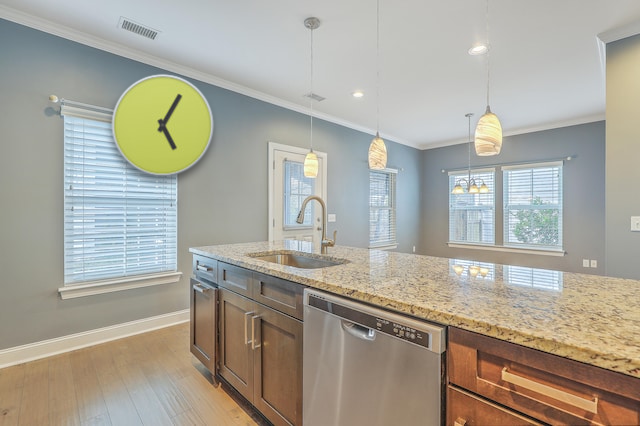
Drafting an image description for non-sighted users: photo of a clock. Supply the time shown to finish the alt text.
5:05
